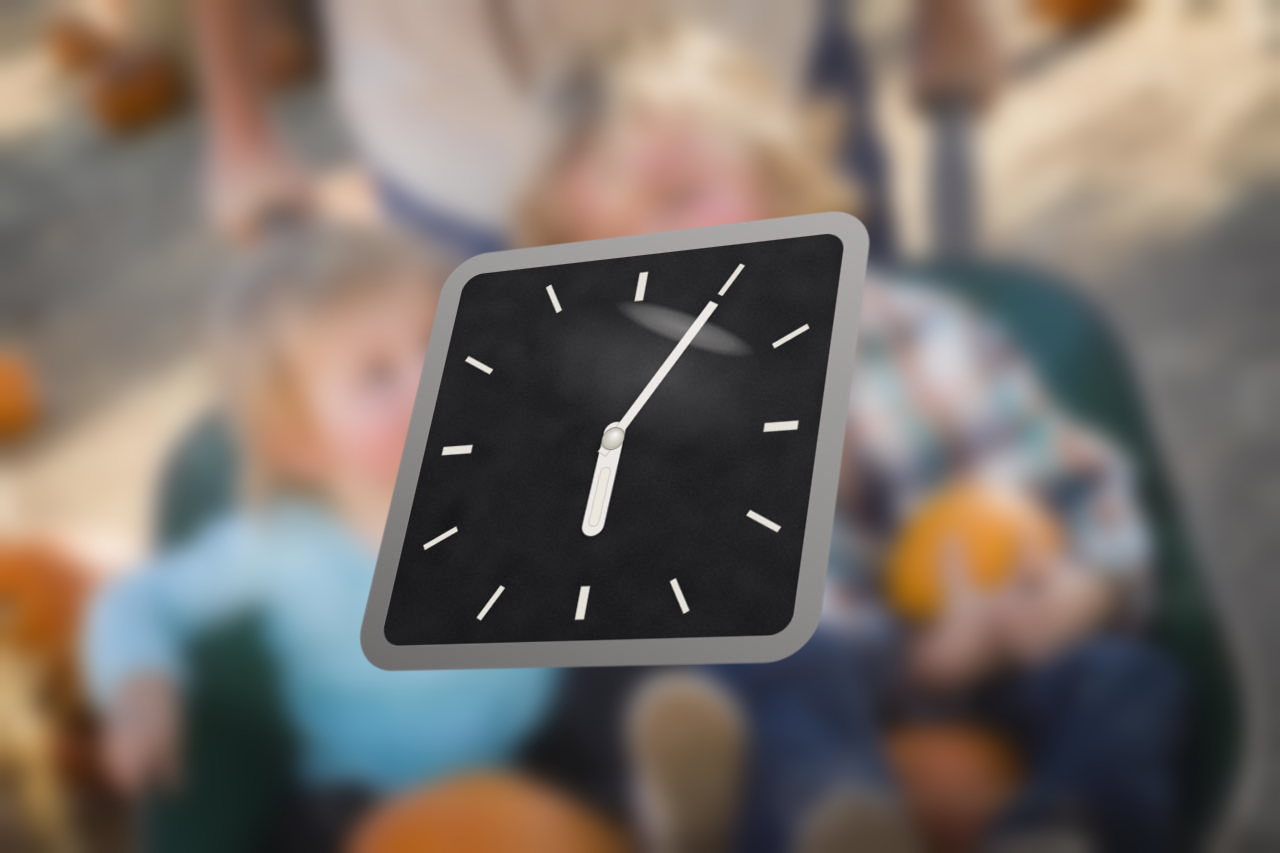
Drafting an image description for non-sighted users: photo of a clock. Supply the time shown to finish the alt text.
6:05
